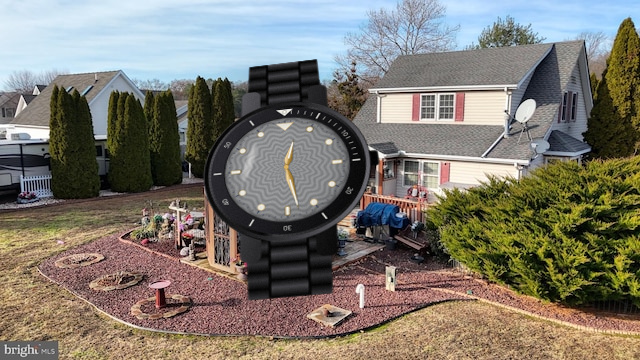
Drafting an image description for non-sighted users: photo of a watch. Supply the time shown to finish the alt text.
12:28
